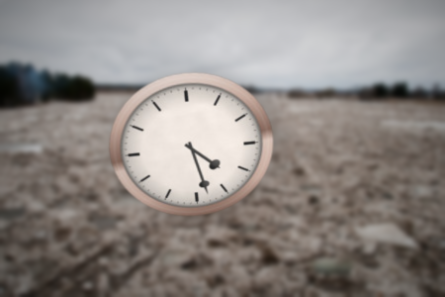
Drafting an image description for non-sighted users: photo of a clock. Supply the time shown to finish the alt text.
4:28
